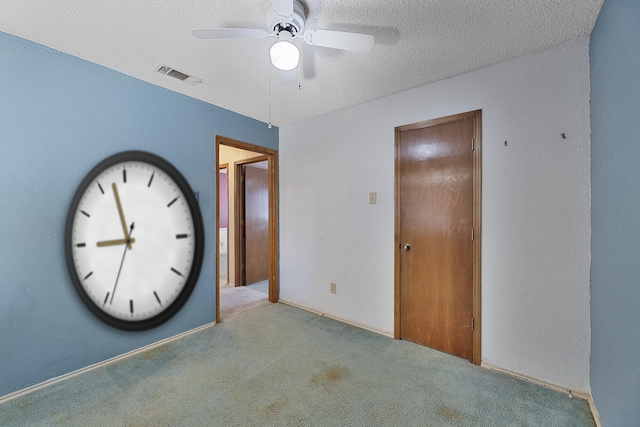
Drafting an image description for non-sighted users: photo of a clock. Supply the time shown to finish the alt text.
8:57:34
